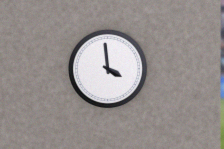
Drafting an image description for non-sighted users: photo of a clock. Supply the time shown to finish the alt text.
3:59
